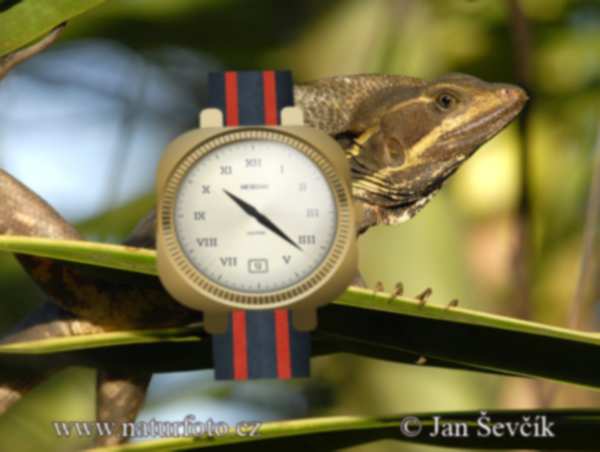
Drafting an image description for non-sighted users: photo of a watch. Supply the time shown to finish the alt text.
10:22
